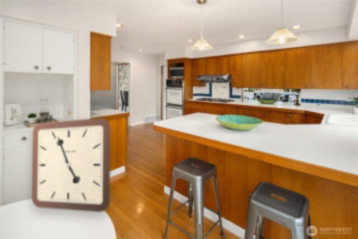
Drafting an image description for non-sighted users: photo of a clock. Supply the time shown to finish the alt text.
4:56
